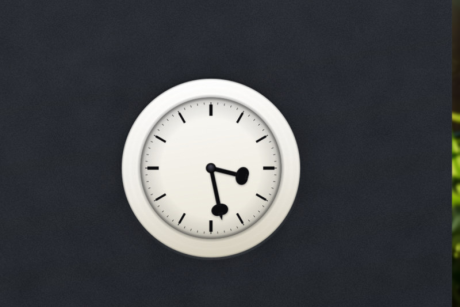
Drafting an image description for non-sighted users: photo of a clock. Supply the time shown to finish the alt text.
3:28
